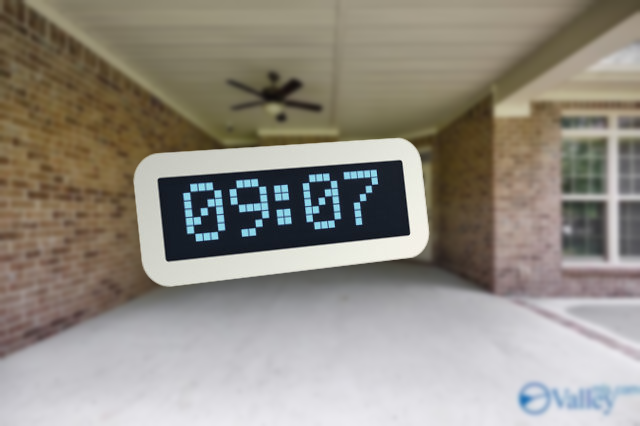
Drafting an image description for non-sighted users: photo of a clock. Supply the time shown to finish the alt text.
9:07
